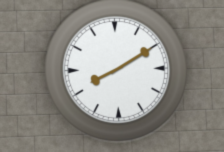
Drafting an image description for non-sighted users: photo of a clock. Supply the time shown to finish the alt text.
8:10
